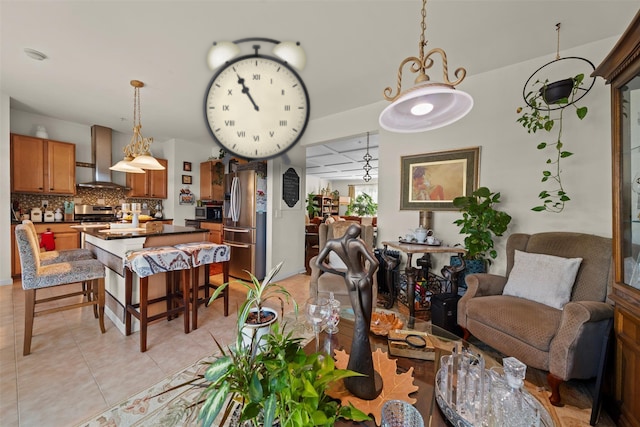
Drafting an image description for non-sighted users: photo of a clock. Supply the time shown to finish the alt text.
10:55
